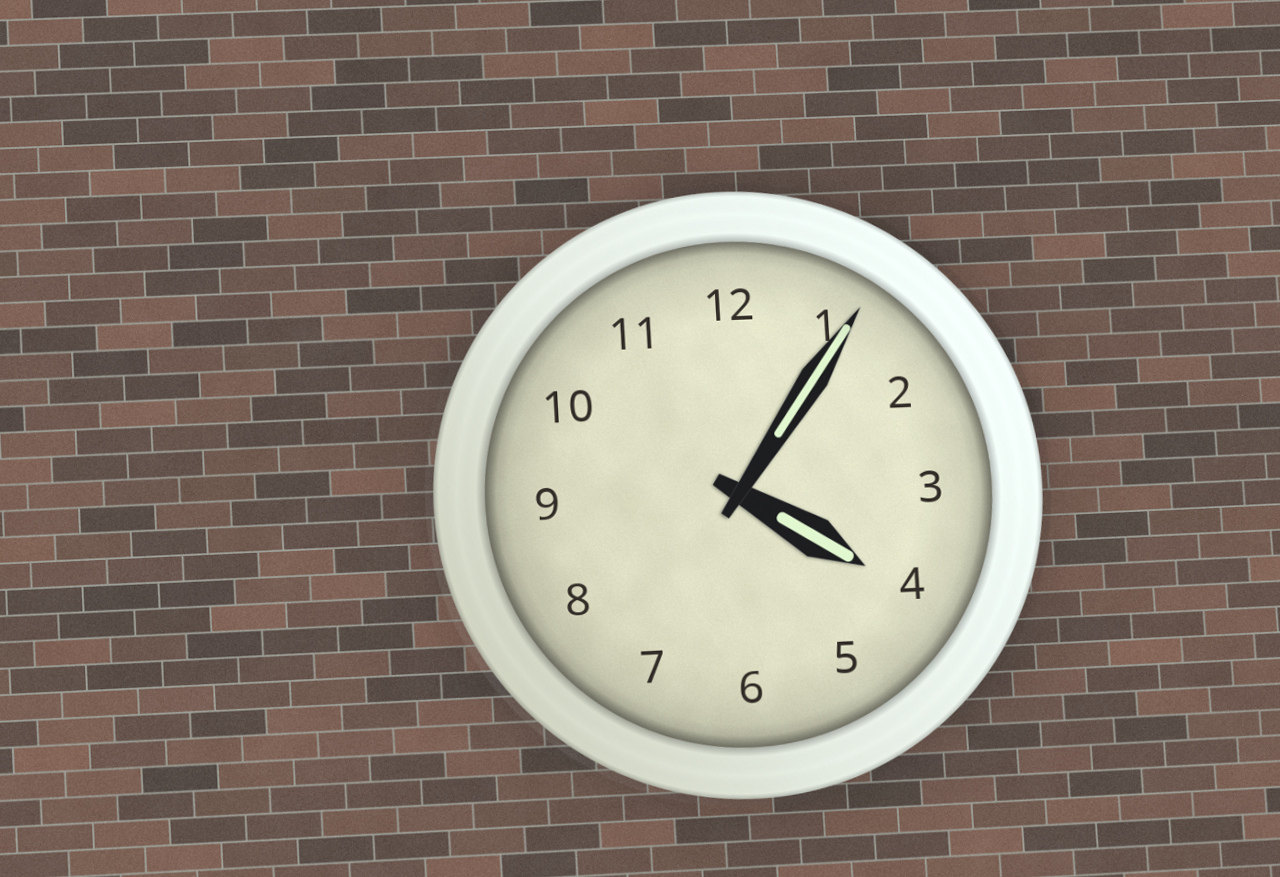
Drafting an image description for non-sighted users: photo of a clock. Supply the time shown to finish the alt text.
4:06
